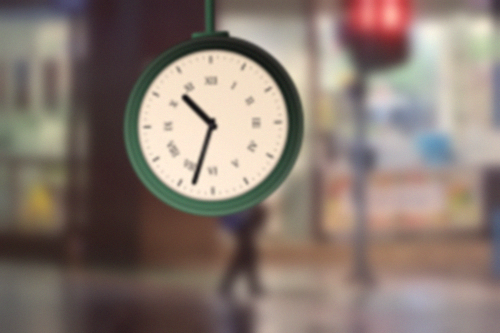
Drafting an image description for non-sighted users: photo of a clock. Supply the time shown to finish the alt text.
10:33
